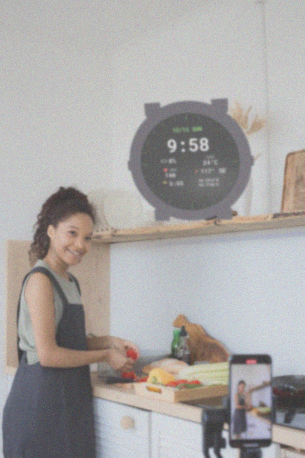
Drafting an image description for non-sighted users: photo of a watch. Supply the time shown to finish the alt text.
9:58
